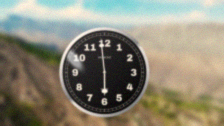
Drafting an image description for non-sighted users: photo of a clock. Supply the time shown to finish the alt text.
5:59
